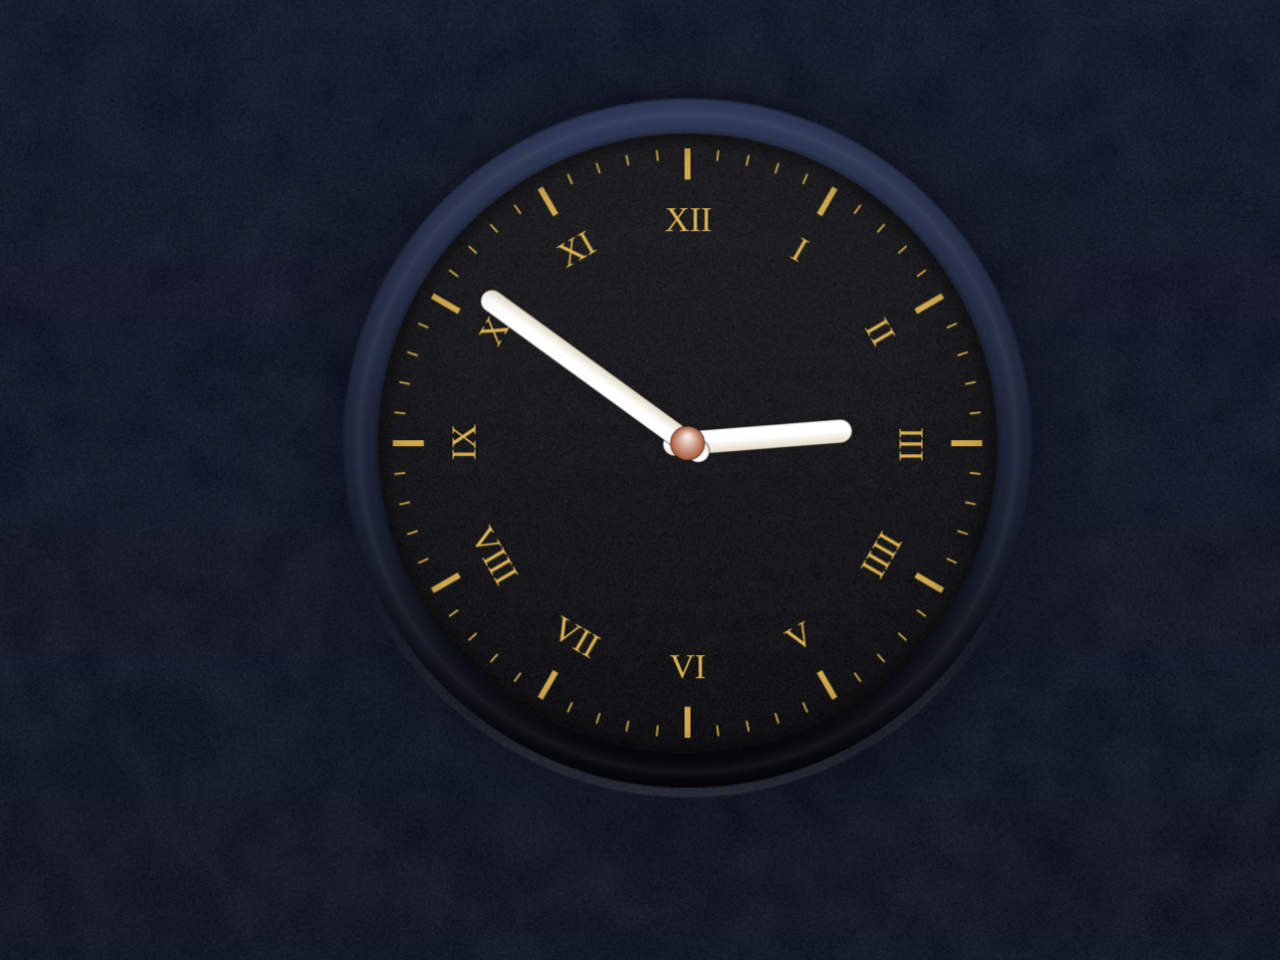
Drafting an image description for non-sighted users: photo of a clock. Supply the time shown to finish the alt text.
2:51
